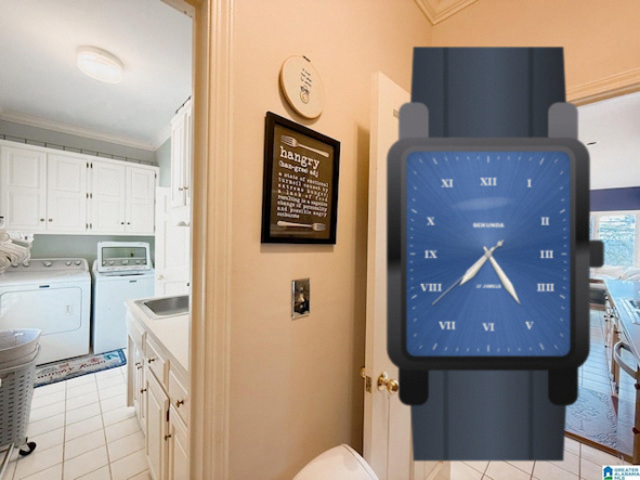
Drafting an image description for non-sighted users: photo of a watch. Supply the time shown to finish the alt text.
7:24:38
